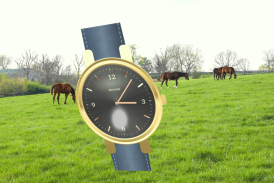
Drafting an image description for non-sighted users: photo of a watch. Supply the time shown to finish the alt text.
3:07
